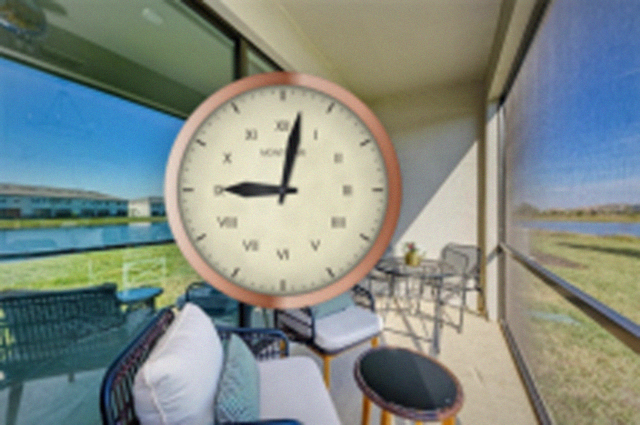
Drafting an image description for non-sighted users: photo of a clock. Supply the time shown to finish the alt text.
9:02
